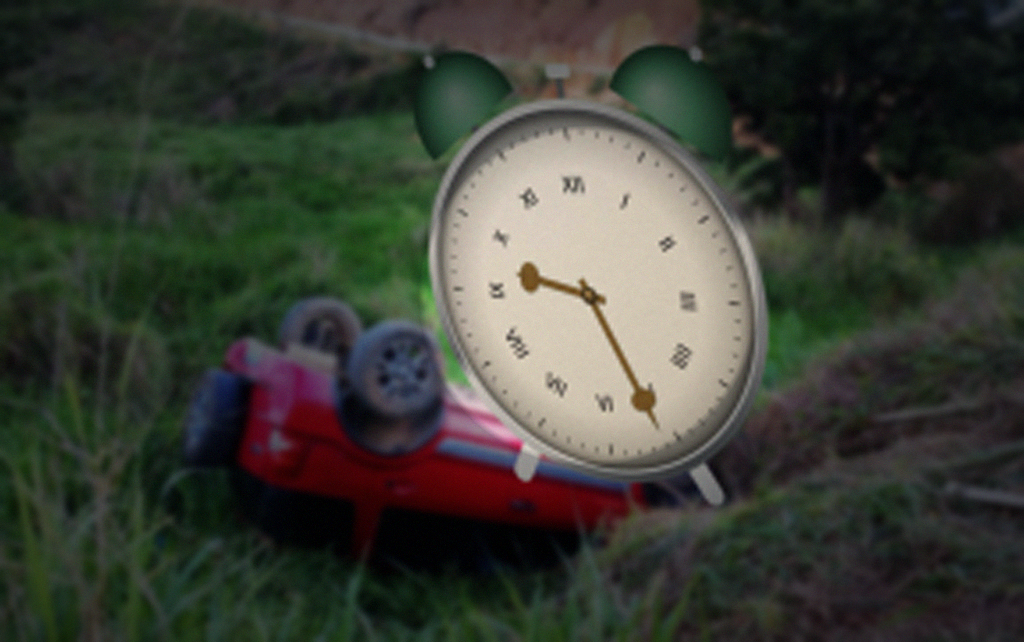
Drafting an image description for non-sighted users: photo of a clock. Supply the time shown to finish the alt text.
9:26
